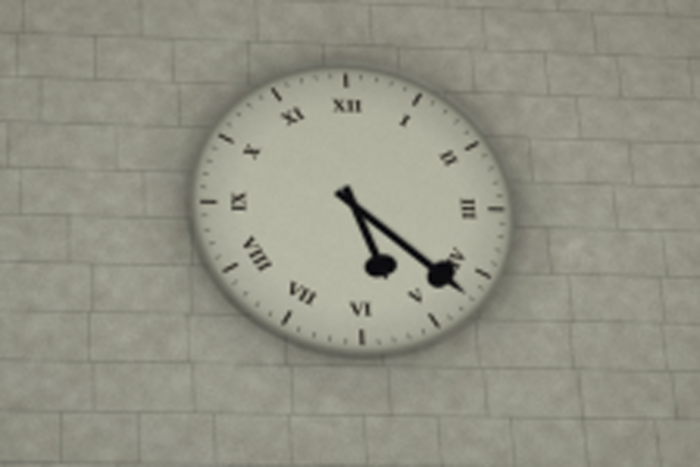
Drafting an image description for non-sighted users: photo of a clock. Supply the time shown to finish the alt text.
5:22
